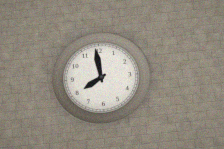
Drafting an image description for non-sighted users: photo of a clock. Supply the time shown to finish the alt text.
7:59
